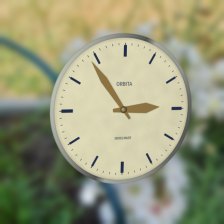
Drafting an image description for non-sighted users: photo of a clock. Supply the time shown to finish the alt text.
2:54
